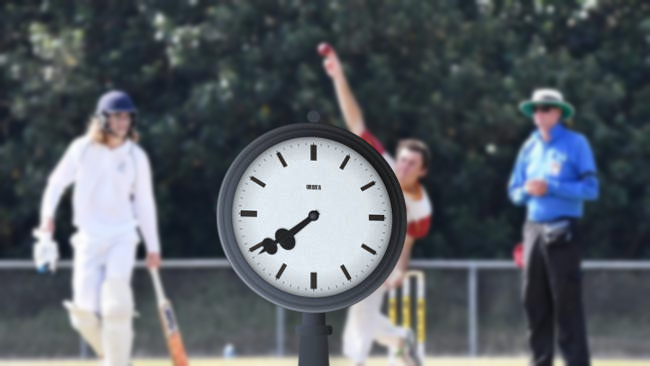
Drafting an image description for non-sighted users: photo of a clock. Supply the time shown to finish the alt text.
7:39
